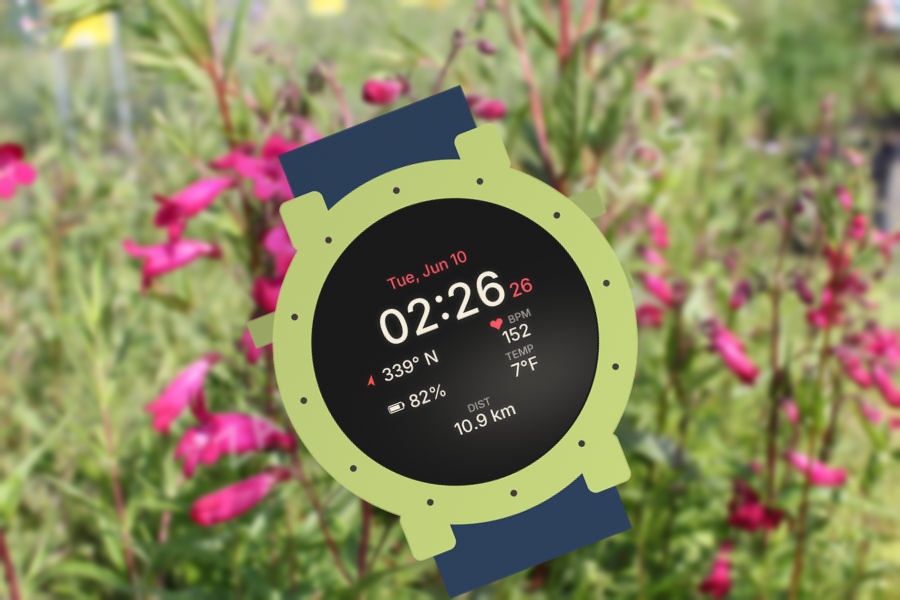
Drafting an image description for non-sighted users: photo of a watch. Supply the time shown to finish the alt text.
2:26:26
